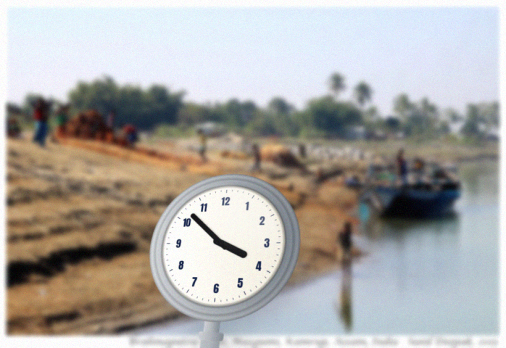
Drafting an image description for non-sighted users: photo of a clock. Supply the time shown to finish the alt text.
3:52
